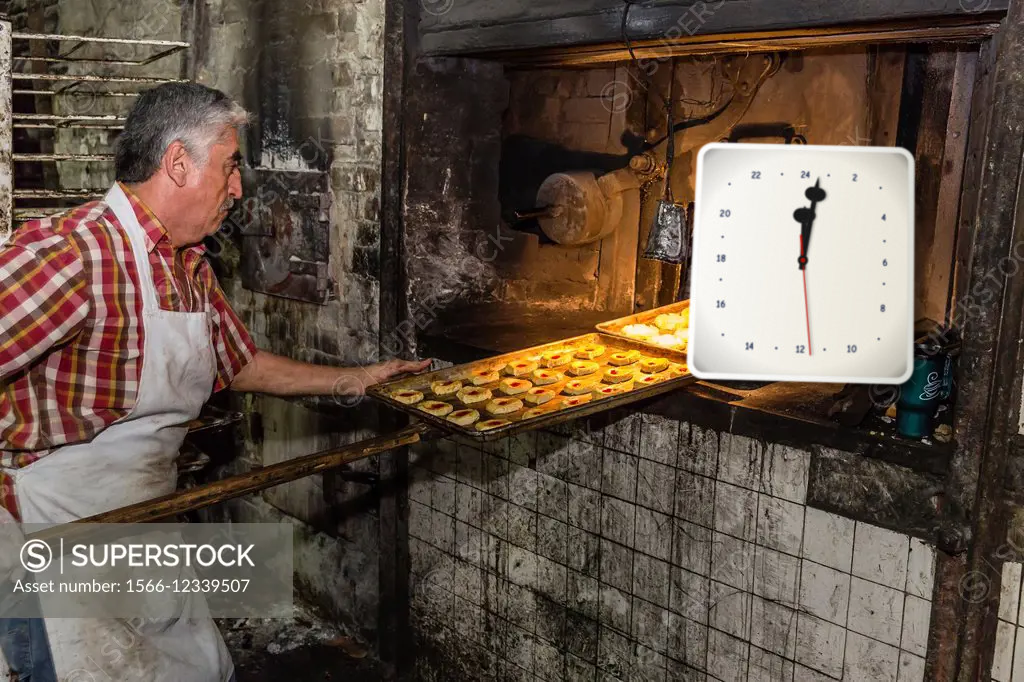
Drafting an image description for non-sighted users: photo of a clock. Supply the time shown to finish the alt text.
0:01:29
